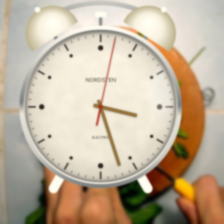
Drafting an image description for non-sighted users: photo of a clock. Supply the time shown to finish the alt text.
3:27:02
